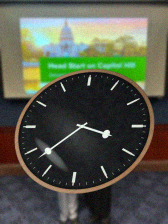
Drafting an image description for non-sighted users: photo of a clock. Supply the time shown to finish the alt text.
3:38
